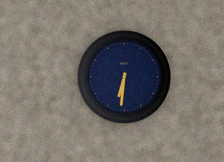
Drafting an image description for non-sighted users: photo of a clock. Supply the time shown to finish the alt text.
6:31
